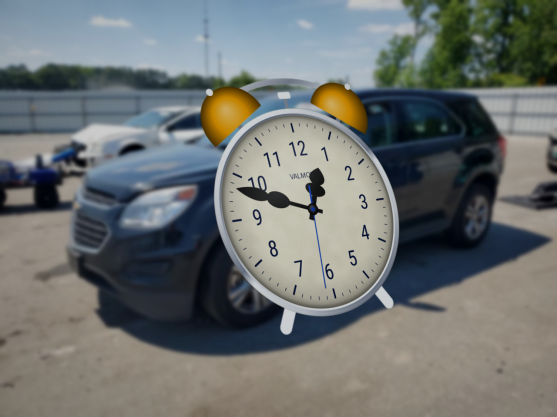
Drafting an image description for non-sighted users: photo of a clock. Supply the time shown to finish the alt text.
12:48:31
